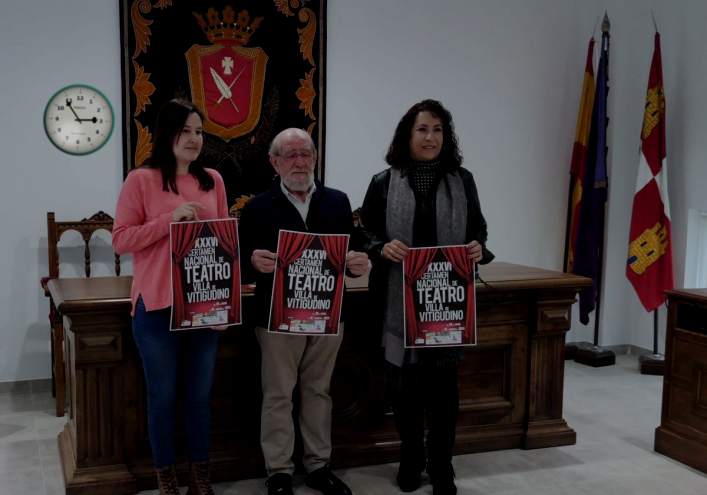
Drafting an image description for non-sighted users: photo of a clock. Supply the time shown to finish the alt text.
2:54
